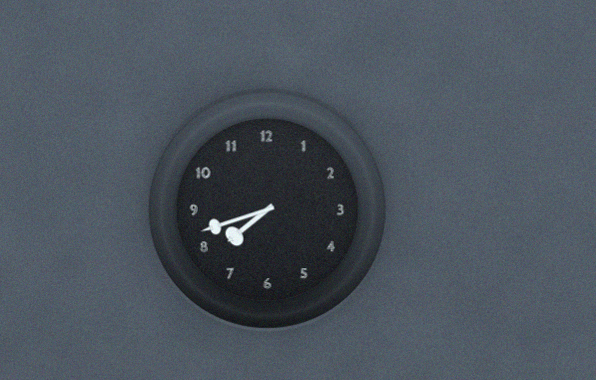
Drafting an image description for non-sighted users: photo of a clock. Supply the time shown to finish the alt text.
7:42
